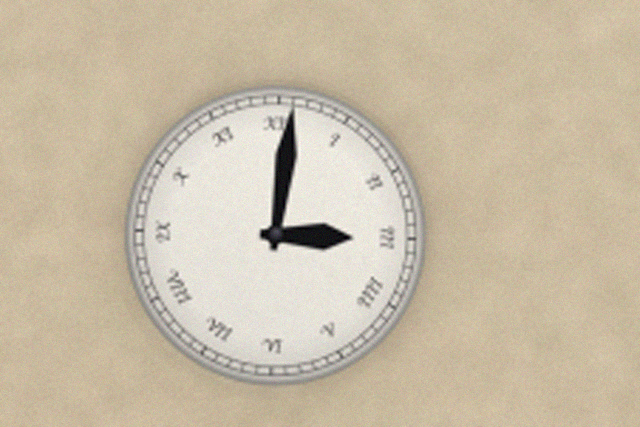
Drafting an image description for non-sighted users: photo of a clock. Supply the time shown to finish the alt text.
3:01
